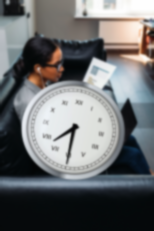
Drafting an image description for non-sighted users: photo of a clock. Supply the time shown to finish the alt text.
7:30
